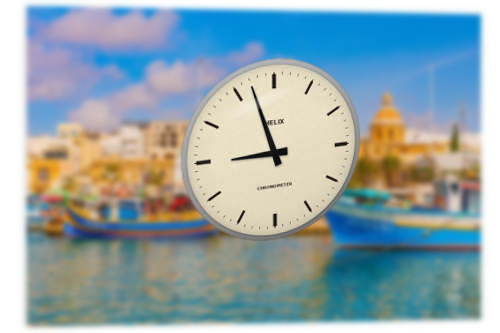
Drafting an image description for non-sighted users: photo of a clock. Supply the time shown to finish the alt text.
8:57
